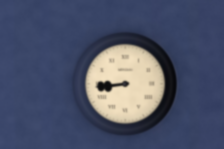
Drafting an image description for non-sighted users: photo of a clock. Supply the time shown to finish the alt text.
8:44
